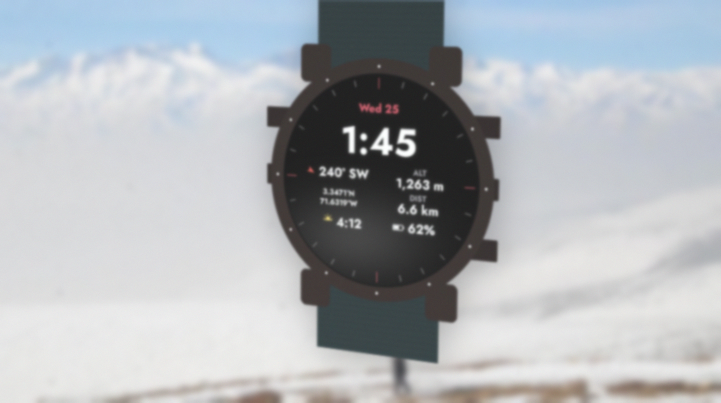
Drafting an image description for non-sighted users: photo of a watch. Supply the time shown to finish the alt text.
1:45
